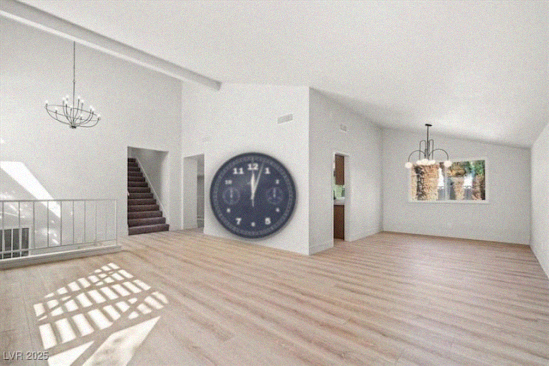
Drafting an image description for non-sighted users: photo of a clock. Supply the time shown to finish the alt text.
12:03
